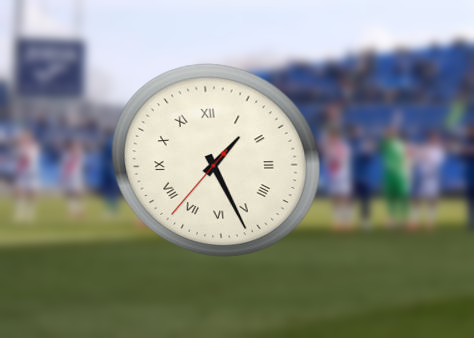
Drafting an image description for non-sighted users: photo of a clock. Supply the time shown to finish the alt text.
1:26:37
